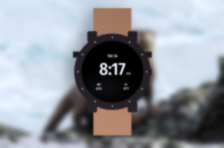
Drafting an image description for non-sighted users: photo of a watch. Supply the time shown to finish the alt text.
8:17
